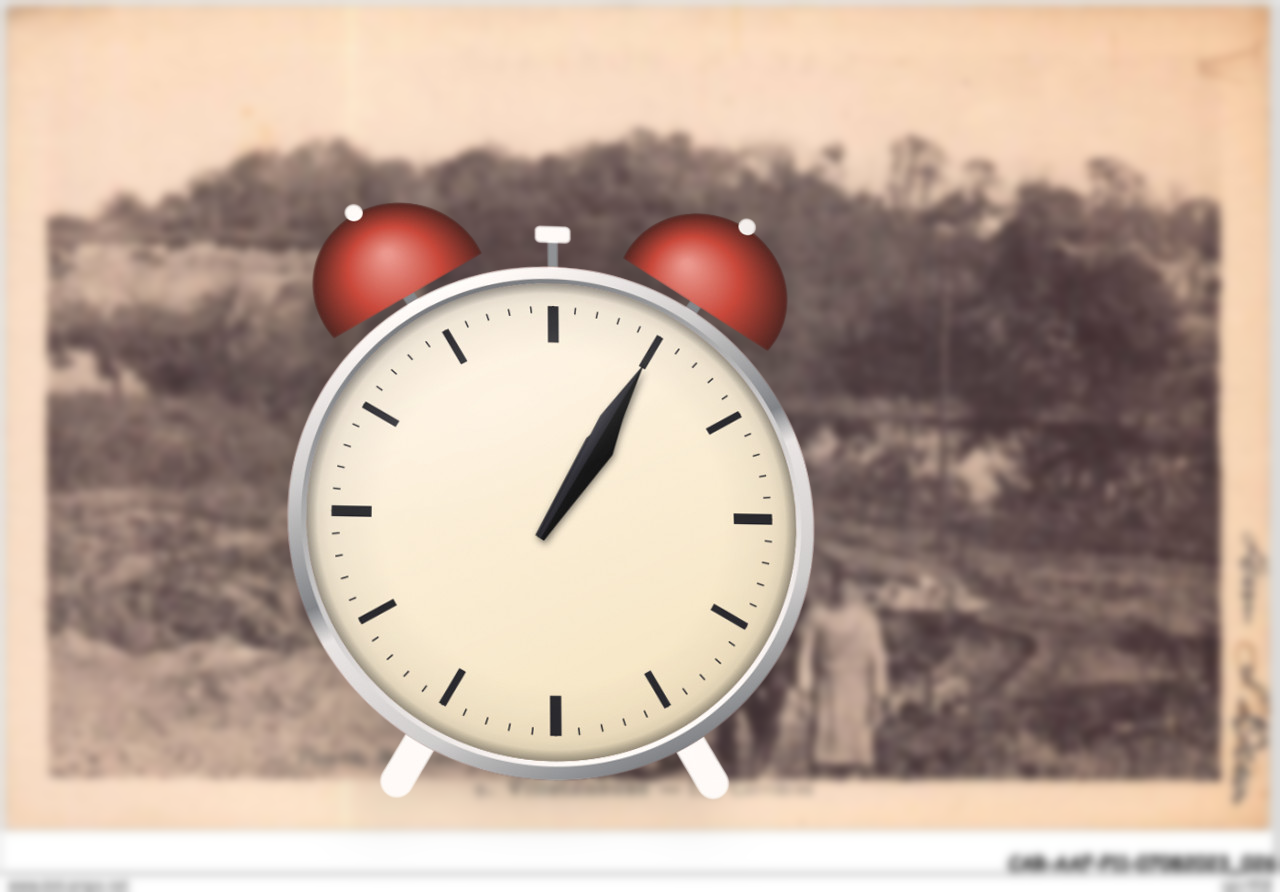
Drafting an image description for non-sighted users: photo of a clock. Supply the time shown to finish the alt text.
1:05
